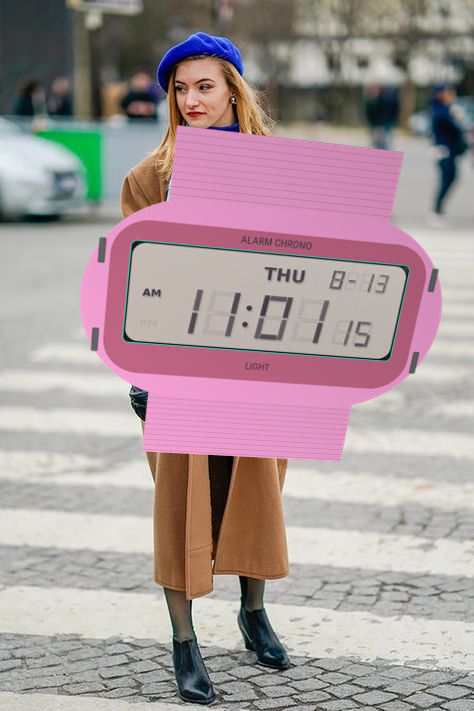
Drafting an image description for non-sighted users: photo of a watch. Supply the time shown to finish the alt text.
11:01:15
